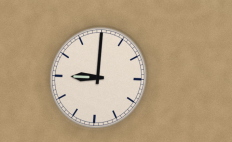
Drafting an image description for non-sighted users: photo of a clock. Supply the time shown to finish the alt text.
9:00
